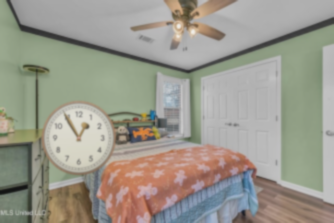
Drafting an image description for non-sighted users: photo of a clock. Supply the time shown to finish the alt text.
12:55
